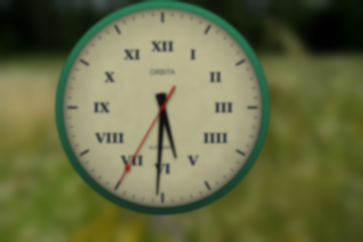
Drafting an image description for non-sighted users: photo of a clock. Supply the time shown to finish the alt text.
5:30:35
